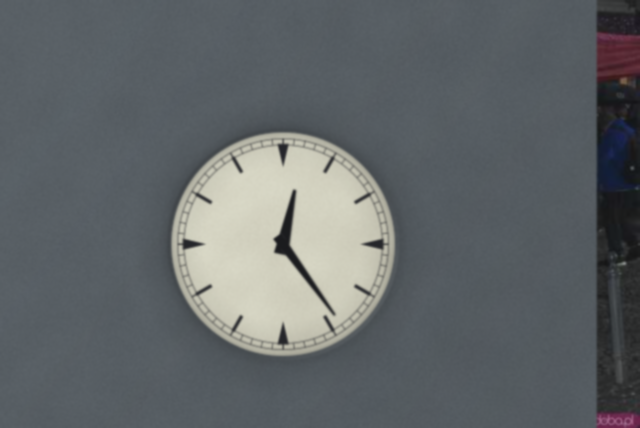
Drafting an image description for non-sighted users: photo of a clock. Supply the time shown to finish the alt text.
12:24
